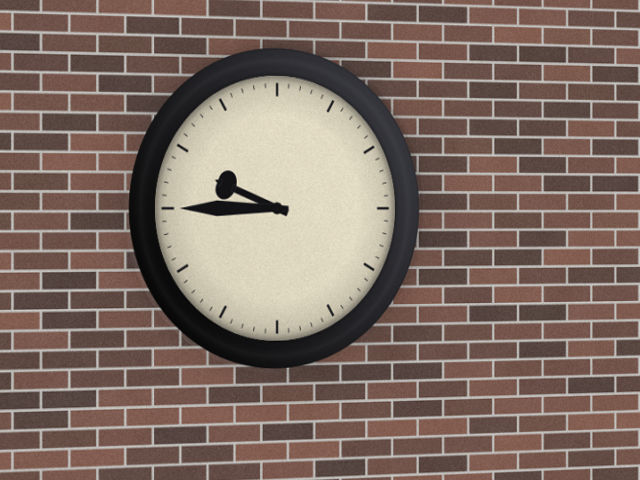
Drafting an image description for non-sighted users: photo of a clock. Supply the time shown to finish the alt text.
9:45
